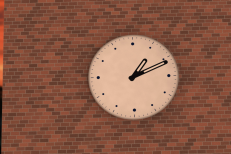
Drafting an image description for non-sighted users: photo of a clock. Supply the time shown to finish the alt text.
1:11
